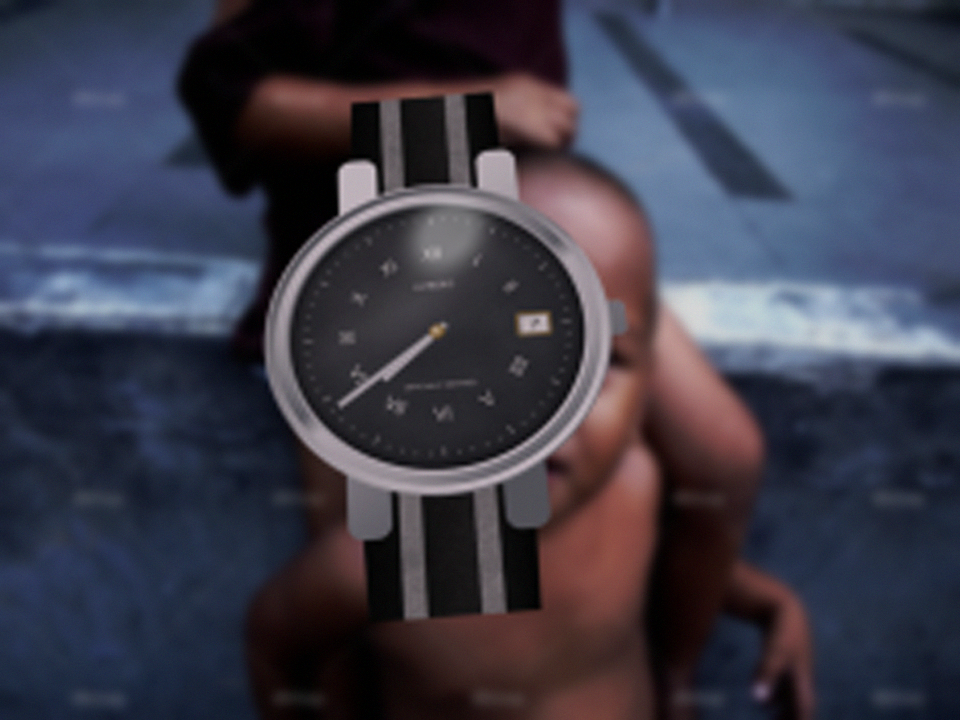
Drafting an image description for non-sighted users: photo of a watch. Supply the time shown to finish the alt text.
7:39
